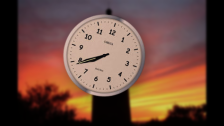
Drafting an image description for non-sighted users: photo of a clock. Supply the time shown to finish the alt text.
7:39
